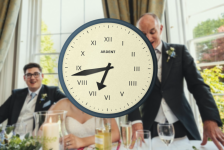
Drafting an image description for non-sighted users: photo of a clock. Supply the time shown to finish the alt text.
6:43
